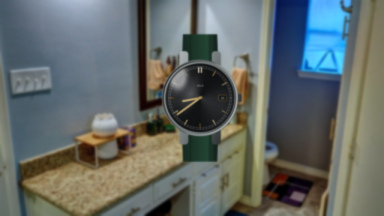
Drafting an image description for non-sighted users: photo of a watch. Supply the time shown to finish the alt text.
8:39
